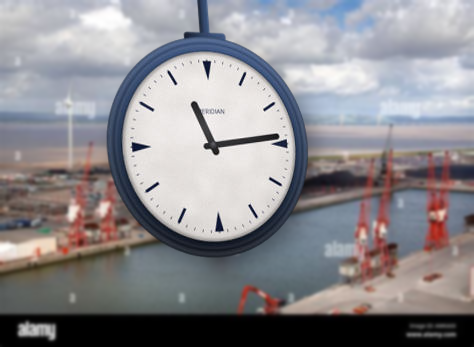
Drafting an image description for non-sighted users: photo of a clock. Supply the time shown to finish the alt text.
11:14
